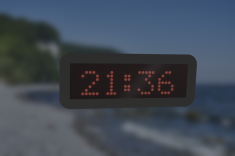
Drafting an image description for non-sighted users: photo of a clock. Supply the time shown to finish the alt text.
21:36
